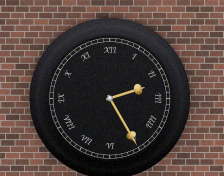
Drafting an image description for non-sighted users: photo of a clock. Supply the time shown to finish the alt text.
2:25
